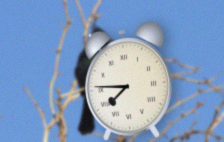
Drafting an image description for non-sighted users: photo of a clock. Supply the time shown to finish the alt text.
7:46
